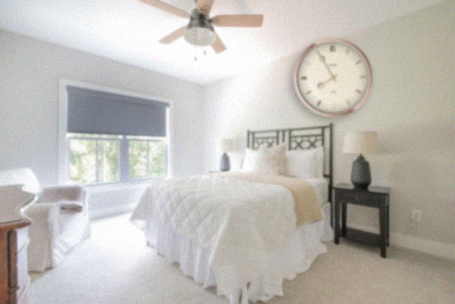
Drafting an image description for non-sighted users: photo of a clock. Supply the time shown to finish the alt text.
7:55
